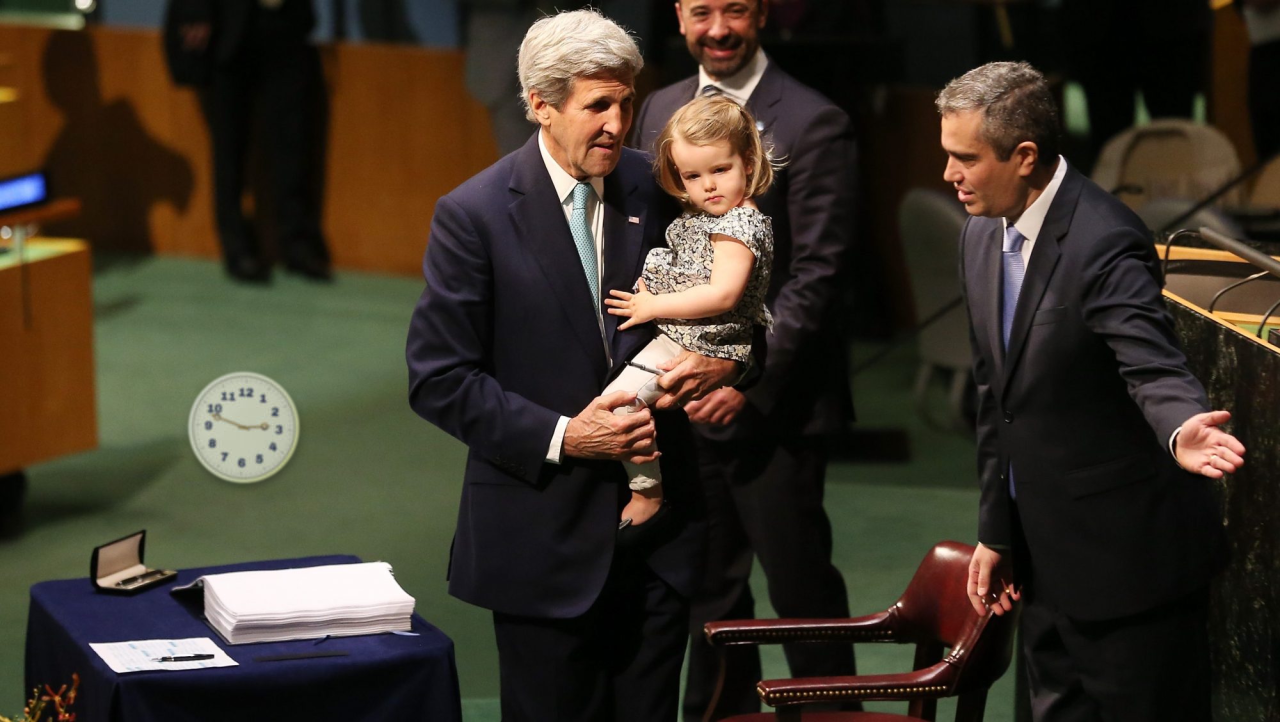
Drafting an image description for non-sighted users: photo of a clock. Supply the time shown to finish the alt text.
2:48
